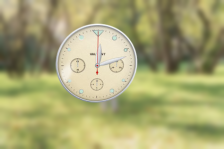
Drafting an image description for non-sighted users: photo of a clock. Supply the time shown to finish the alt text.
12:12
